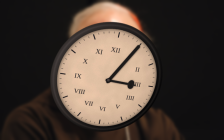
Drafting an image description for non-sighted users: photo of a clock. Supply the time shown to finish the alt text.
3:05
